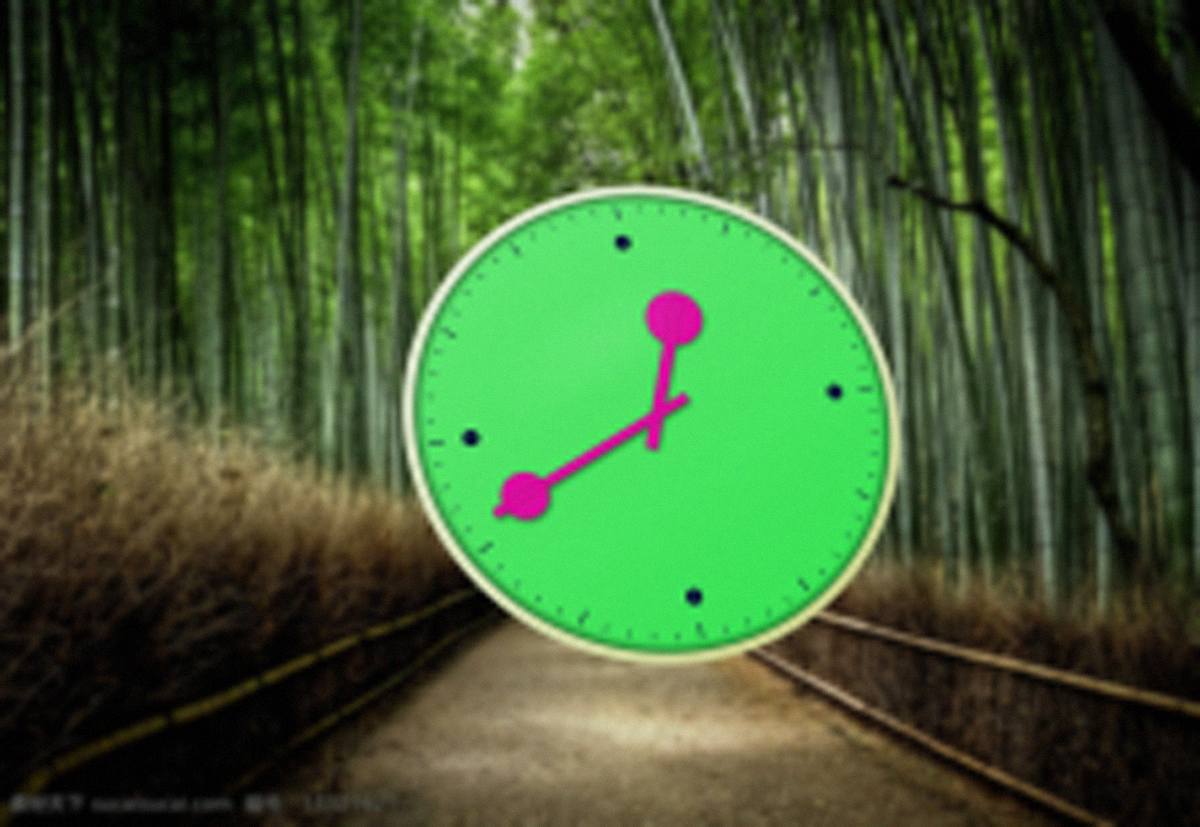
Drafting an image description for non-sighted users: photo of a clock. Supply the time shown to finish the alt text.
12:41
